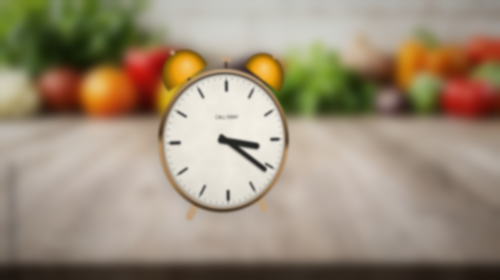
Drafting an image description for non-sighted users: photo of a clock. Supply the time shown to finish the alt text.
3:21
